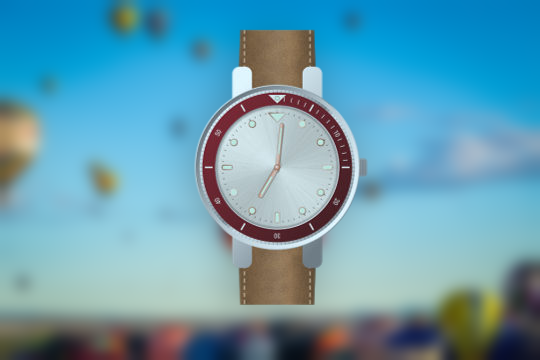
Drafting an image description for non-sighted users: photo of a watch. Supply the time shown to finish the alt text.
7:01
